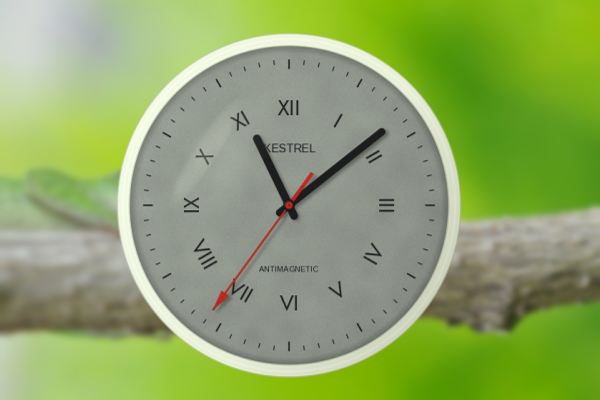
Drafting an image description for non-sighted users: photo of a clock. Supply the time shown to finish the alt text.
11:08:36
